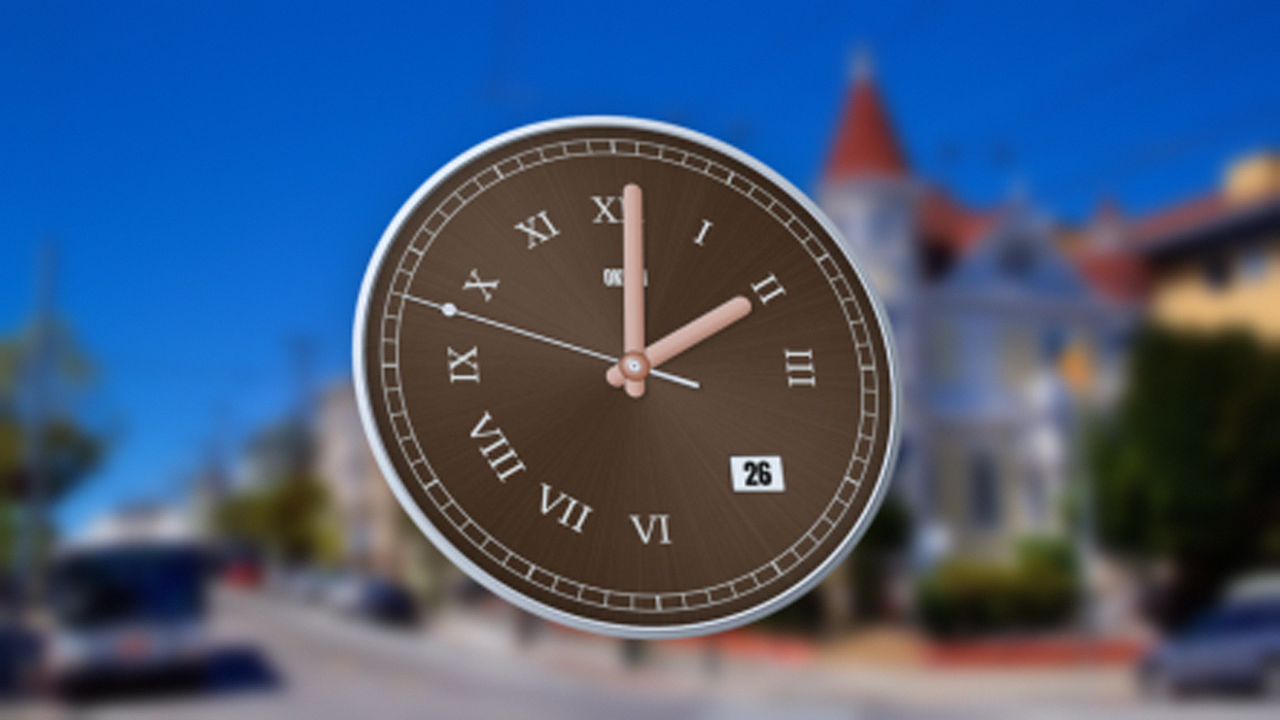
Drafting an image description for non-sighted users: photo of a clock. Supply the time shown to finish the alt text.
2:00:48
